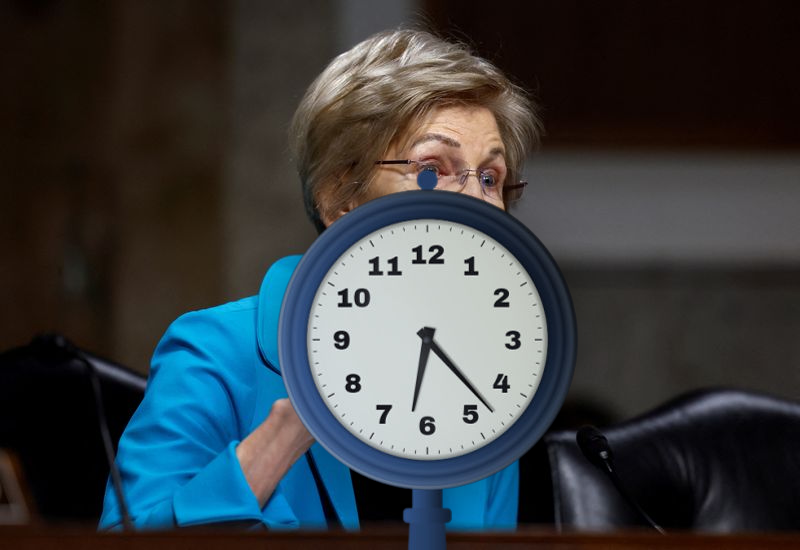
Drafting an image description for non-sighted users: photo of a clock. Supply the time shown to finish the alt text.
6:23
